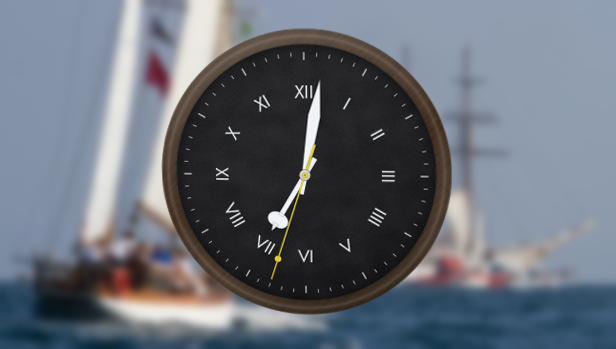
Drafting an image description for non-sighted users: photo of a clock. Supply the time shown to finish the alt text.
7:01:33
